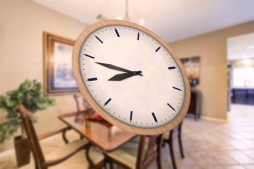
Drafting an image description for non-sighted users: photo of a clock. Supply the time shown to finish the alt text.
8:49
